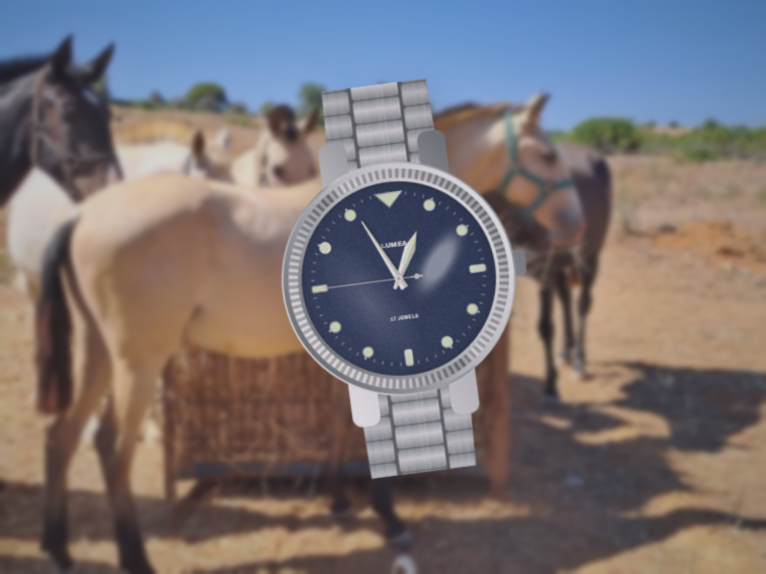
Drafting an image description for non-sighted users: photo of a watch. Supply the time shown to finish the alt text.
12:55:45
